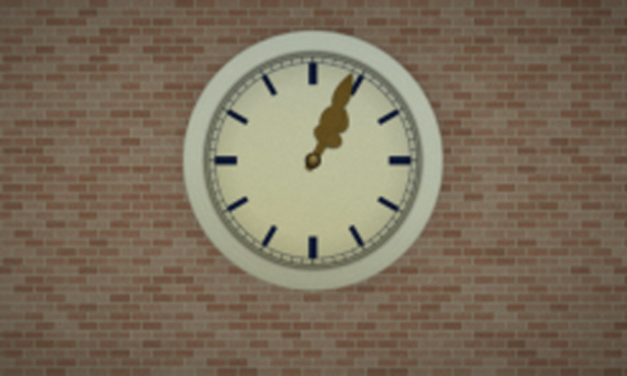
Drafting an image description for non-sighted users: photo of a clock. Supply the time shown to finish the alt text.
1:04
